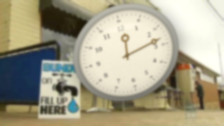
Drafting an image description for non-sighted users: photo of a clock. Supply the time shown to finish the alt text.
12:13
